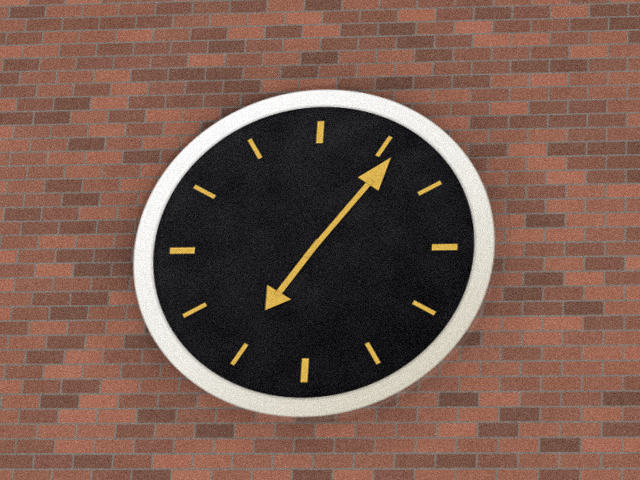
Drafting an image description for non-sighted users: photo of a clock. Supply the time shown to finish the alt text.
7:06
